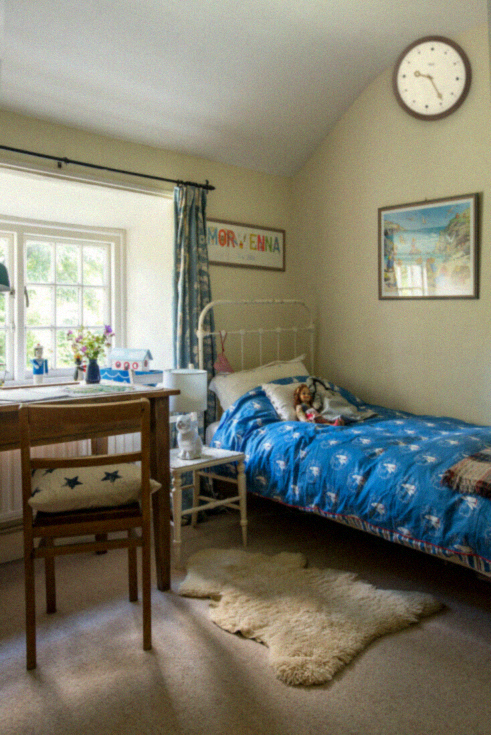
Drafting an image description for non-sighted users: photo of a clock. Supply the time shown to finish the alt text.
9:24
